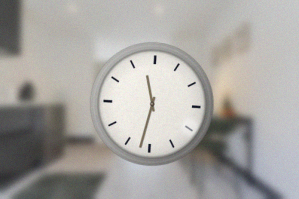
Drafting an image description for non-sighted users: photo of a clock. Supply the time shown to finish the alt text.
11:32
